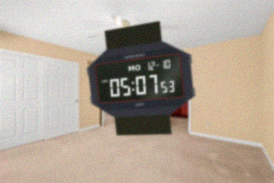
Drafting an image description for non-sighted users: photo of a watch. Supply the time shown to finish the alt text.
5:07:53
